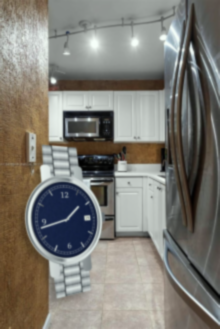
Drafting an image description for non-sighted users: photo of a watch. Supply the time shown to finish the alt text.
1:43
